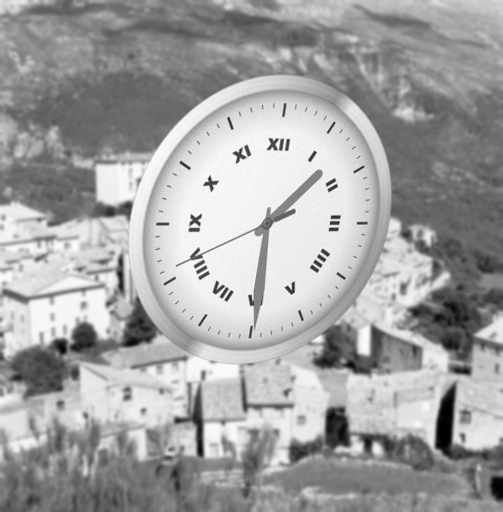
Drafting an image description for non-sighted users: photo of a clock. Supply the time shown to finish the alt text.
1:29:41
